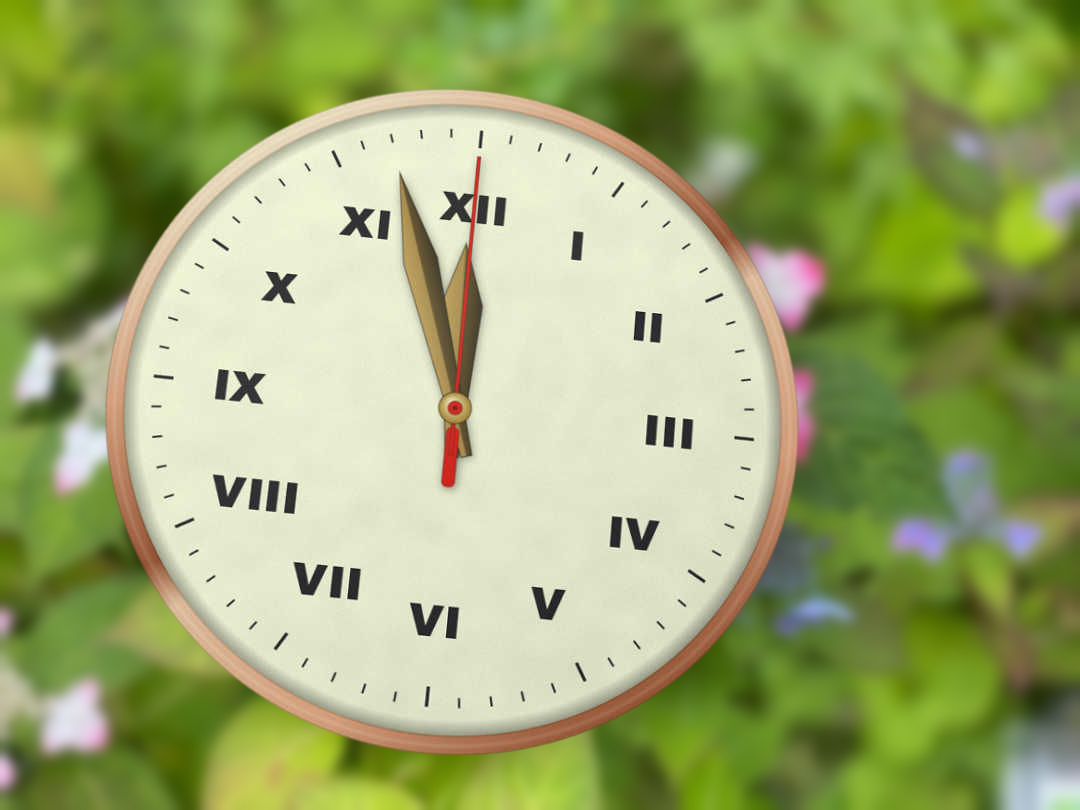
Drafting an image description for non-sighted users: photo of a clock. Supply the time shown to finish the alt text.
11:57:00
